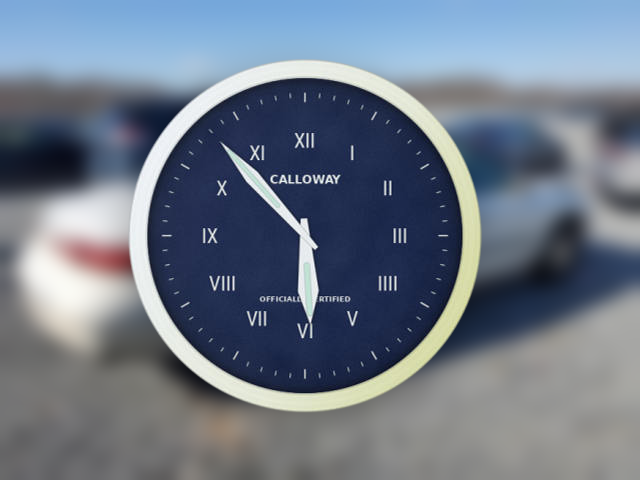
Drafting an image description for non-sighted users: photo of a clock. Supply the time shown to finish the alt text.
5:53
